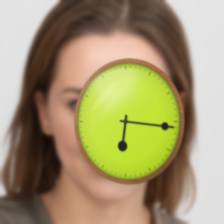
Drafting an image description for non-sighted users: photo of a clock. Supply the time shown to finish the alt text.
6:16
